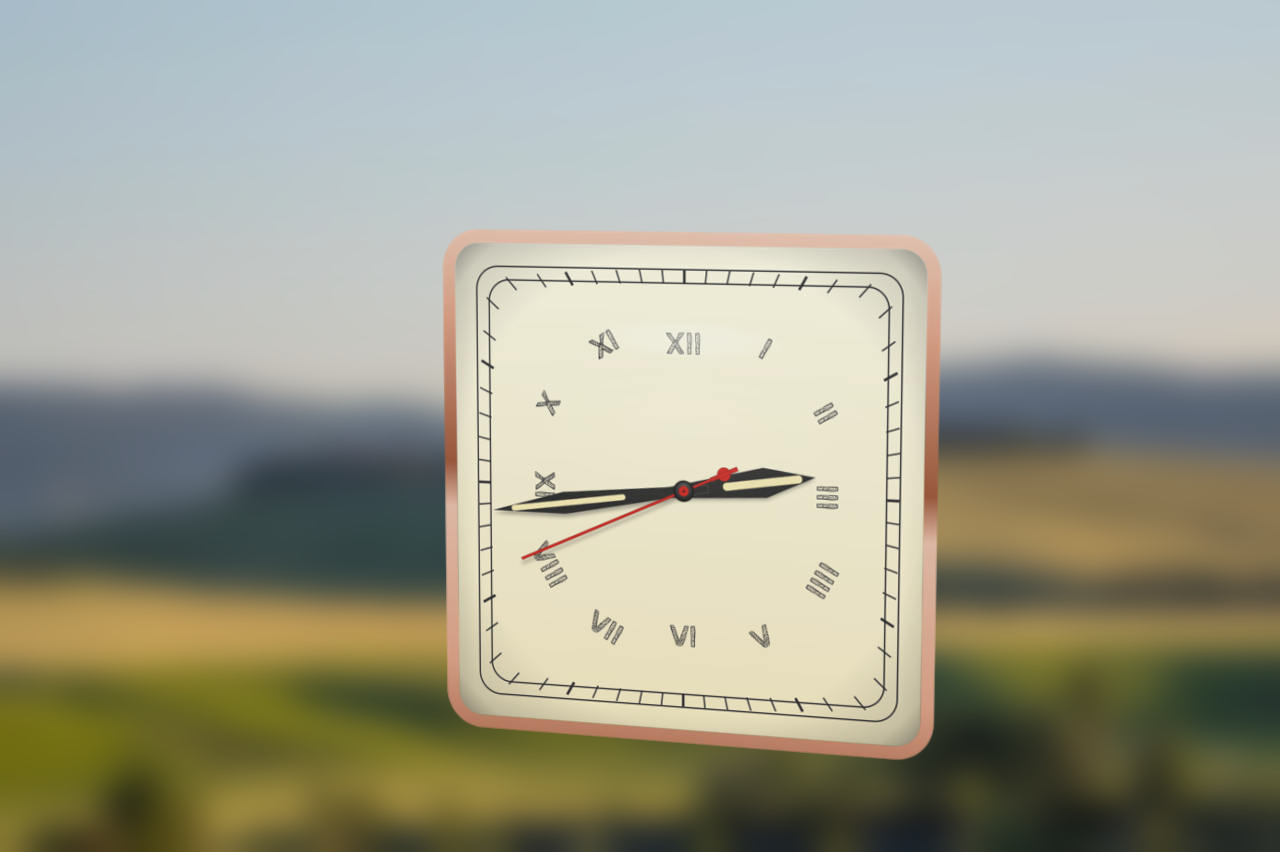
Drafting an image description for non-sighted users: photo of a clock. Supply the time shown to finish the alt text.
2:43:41
